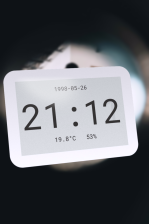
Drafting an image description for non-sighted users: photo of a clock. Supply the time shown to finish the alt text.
21:12
